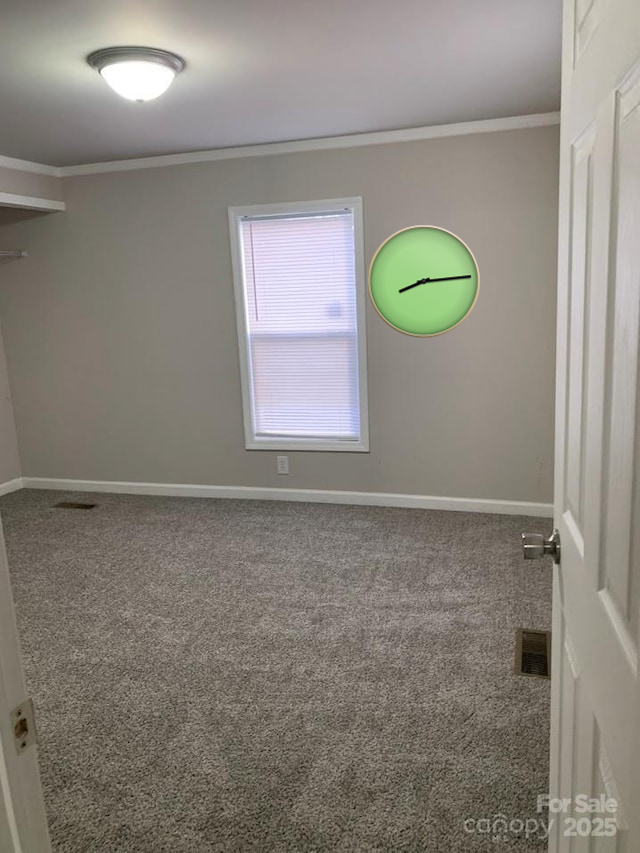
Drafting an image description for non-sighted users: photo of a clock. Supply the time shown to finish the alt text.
8:14
